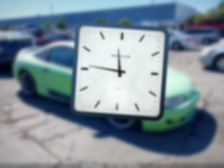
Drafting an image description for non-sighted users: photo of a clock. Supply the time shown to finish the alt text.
11:46
